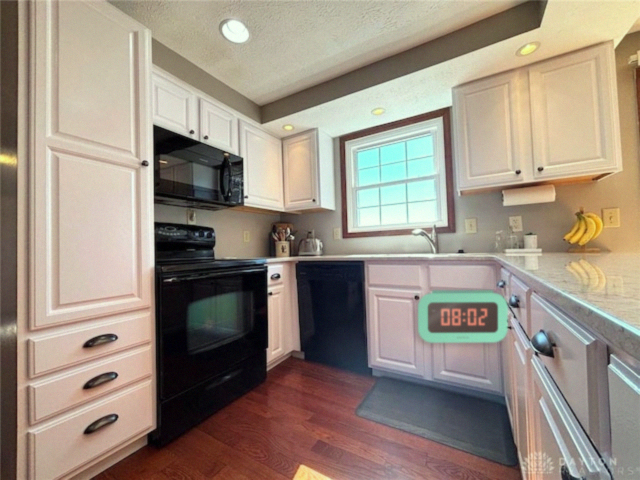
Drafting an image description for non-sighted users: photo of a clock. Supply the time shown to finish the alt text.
8:02
